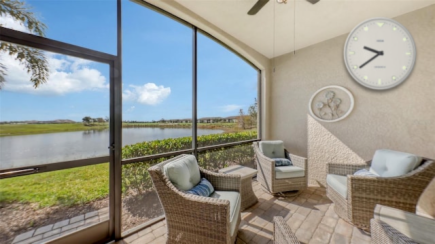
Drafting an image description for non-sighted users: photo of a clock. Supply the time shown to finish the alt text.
9:39
